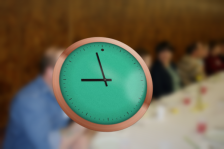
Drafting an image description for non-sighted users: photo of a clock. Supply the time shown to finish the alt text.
8:58
